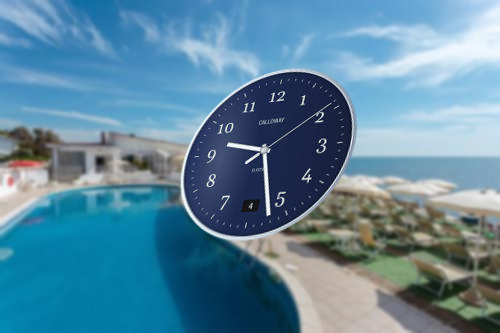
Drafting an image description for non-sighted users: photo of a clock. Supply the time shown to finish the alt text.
9:27:09
